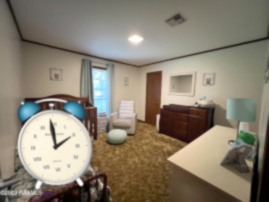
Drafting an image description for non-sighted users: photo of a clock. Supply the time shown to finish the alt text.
1:59
